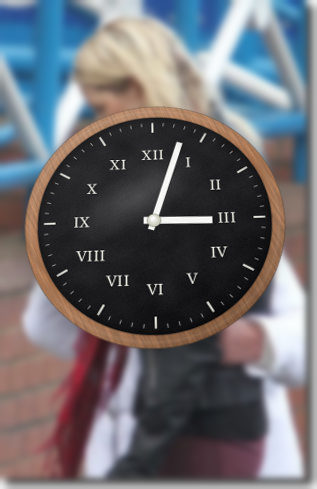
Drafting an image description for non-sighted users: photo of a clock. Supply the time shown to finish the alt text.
3:03
